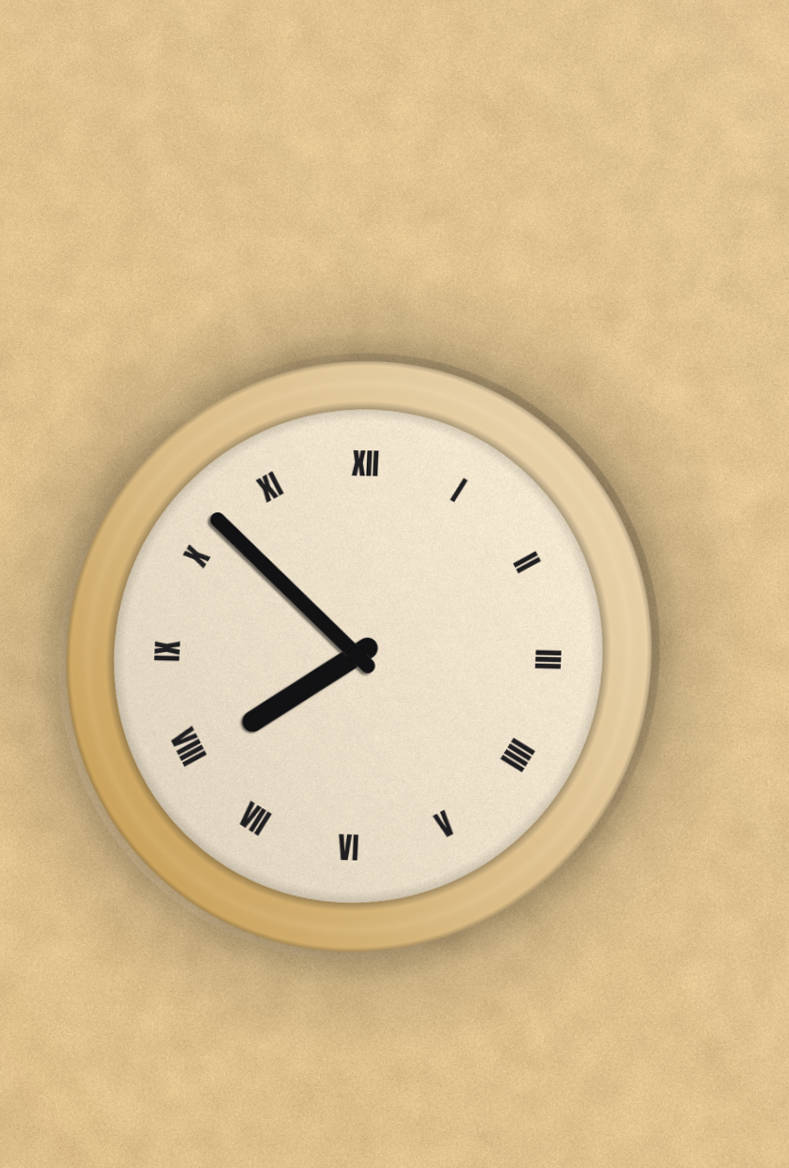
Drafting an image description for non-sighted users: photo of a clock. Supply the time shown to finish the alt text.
7:52
